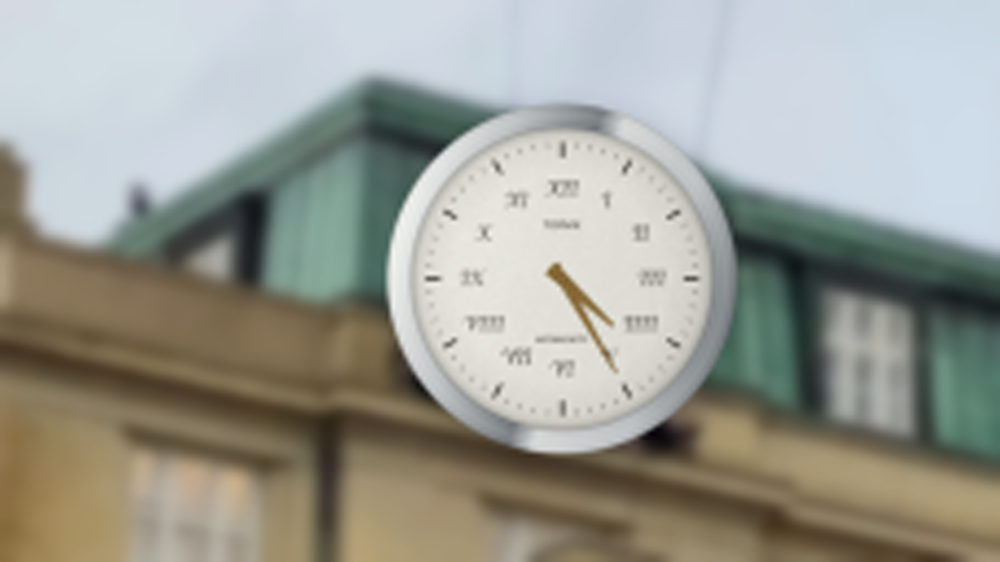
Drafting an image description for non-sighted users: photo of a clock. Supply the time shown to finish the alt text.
4:25
